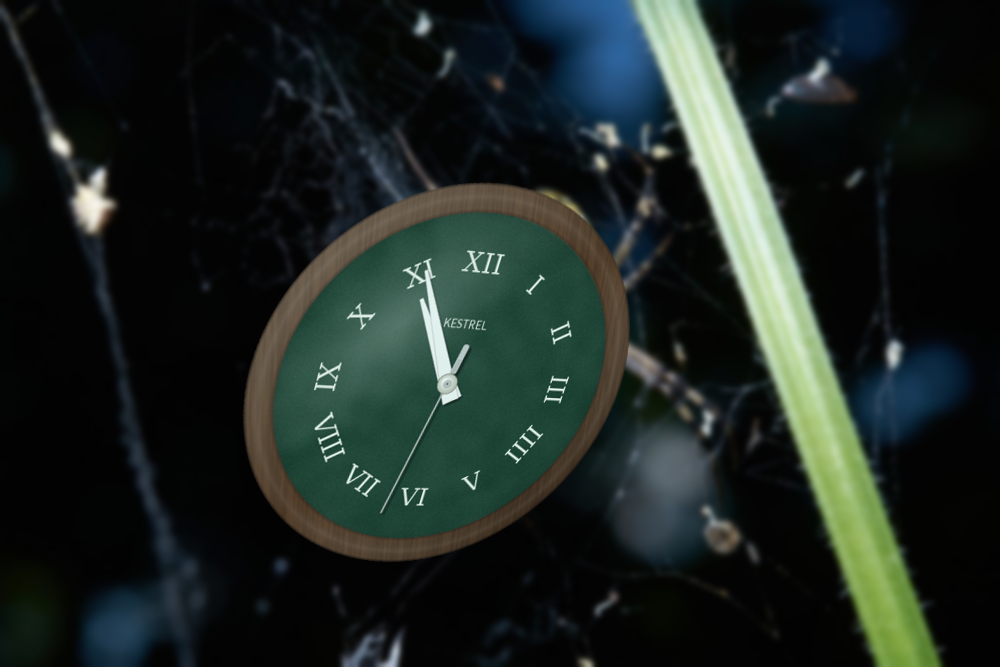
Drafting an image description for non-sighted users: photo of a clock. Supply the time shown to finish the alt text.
10:55:32
